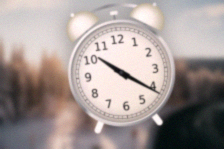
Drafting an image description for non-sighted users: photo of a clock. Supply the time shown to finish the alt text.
10:21
